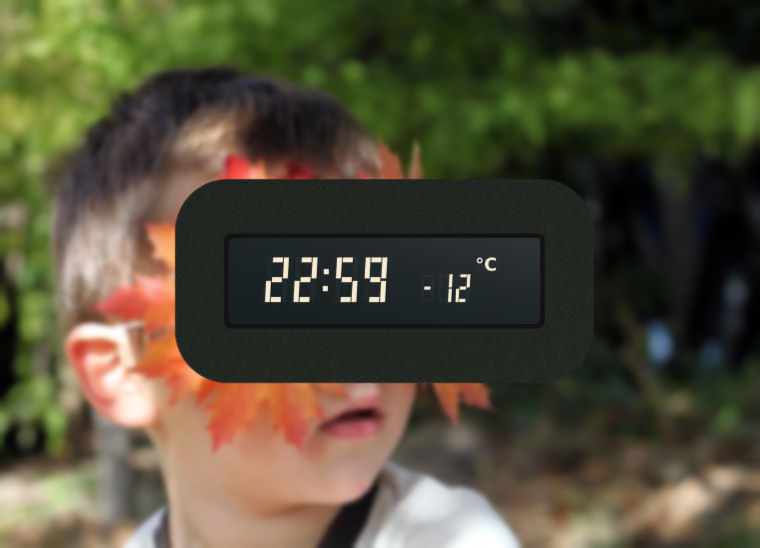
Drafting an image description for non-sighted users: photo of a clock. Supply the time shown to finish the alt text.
22:59
